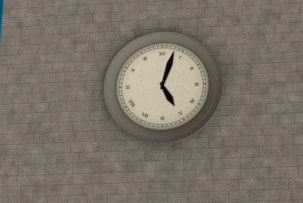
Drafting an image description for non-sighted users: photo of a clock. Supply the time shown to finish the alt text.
5:03
